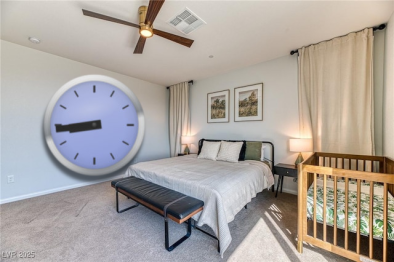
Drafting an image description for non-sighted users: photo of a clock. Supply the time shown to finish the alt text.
8:44
